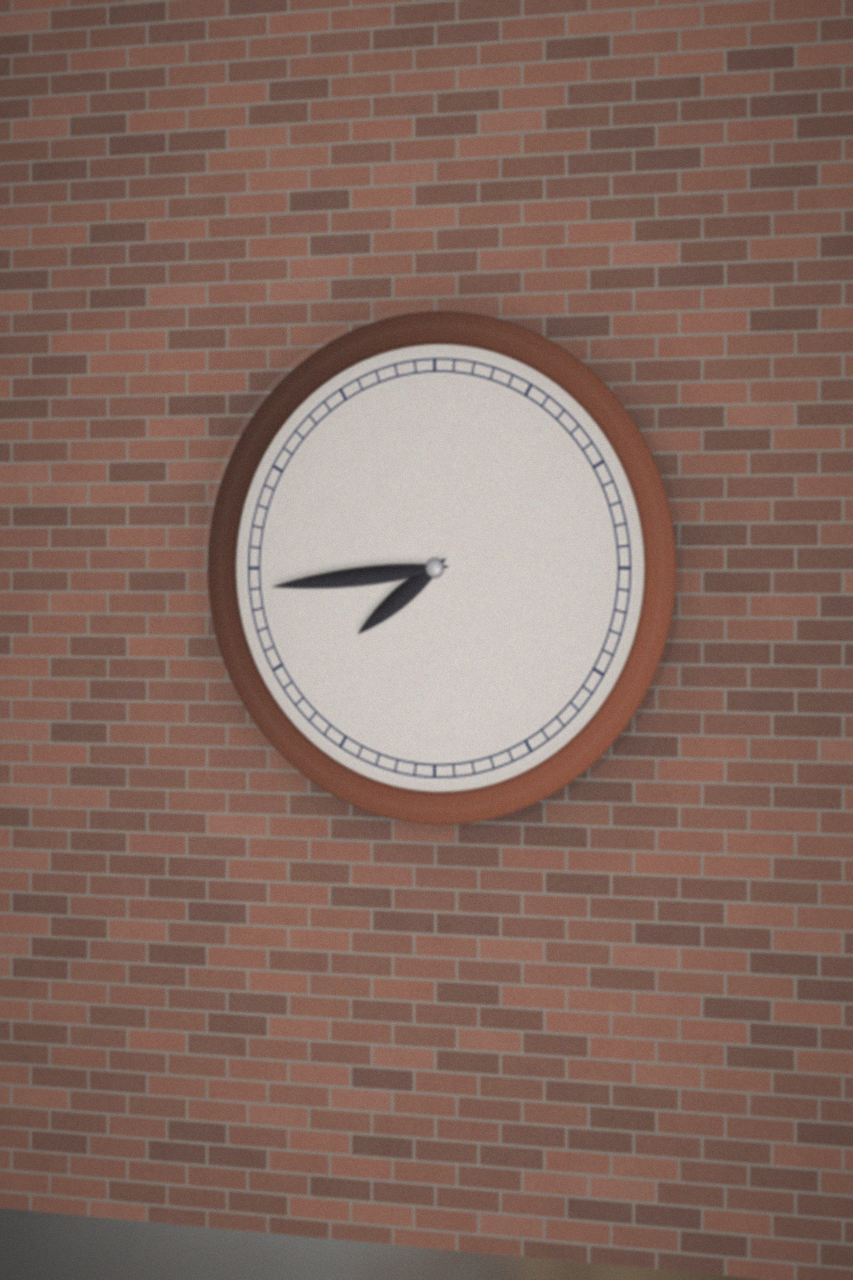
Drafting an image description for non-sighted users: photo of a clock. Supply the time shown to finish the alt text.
7:44
